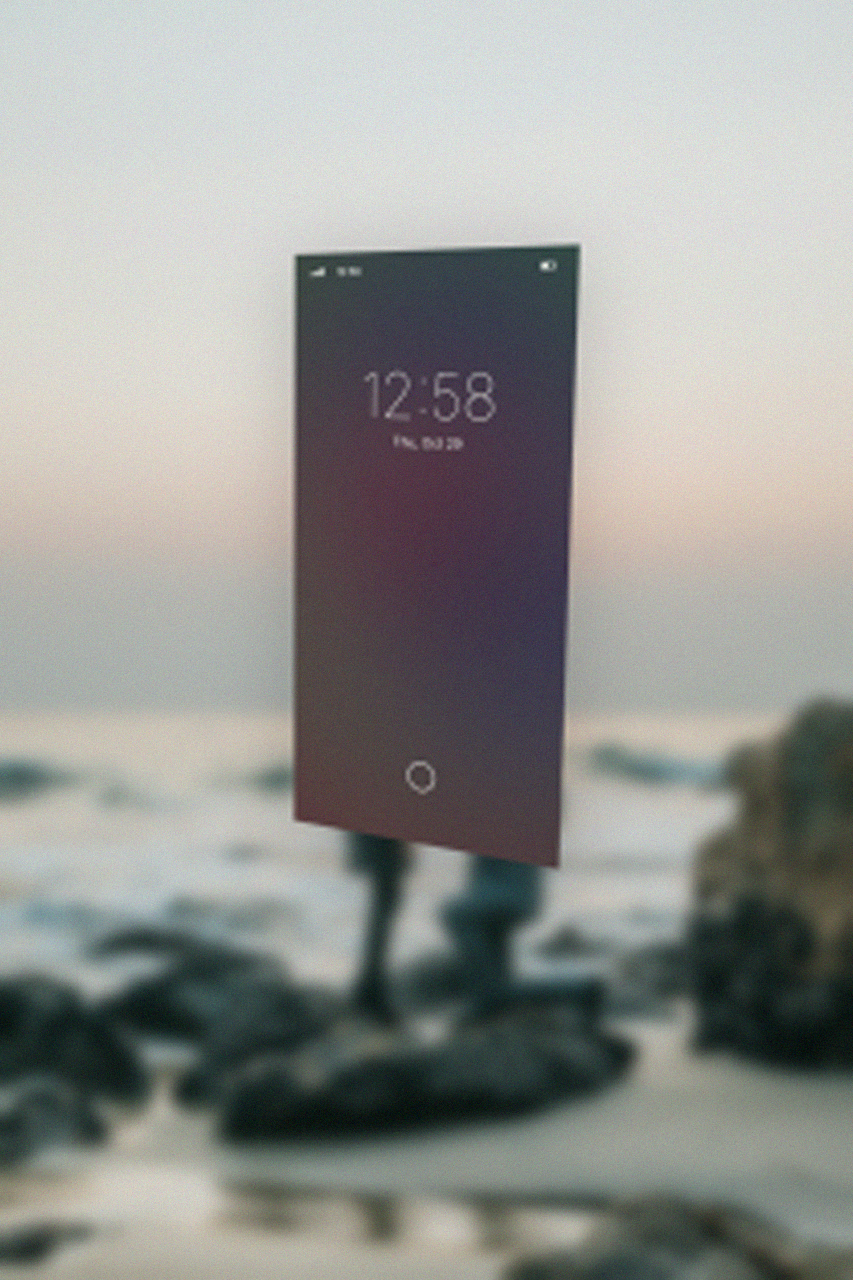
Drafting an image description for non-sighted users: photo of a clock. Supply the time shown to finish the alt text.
12:58
